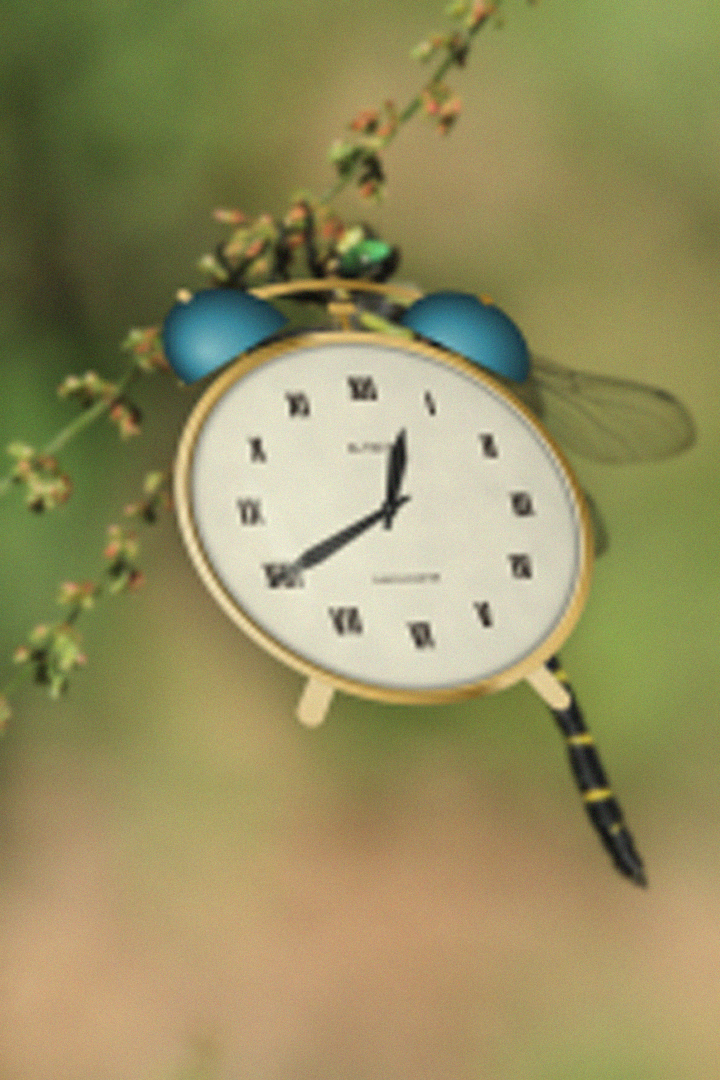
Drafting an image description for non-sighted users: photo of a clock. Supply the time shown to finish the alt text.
12:40
